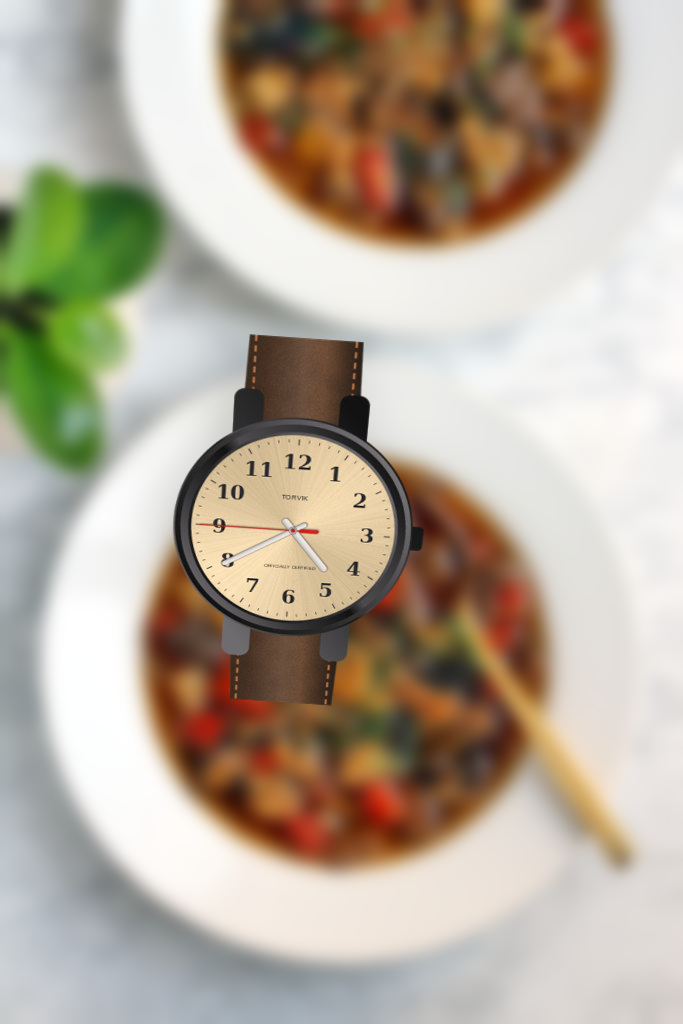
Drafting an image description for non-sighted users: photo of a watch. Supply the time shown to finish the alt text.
4:39:45
